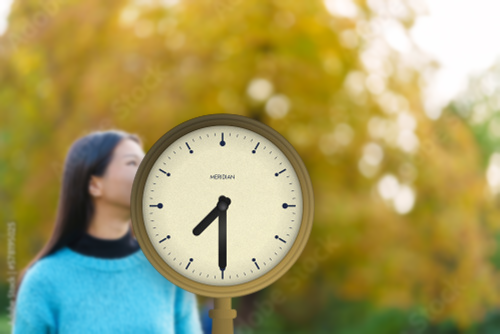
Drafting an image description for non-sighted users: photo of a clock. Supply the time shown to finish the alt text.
7:30
